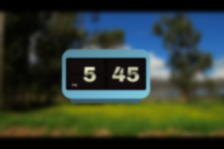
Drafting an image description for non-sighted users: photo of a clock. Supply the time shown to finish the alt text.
5:45
